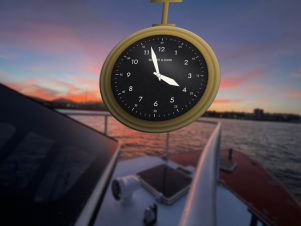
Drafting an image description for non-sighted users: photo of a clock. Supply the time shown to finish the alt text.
3:57
